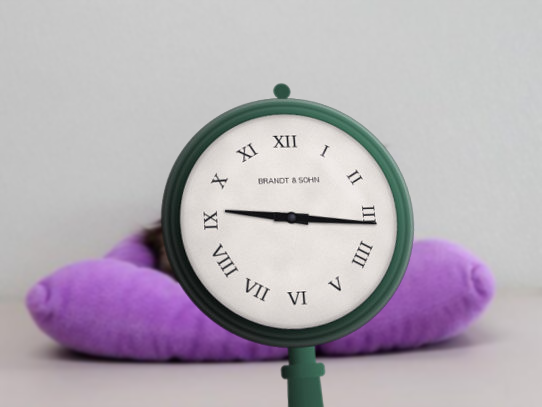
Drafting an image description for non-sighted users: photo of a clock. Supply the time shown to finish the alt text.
9:16
